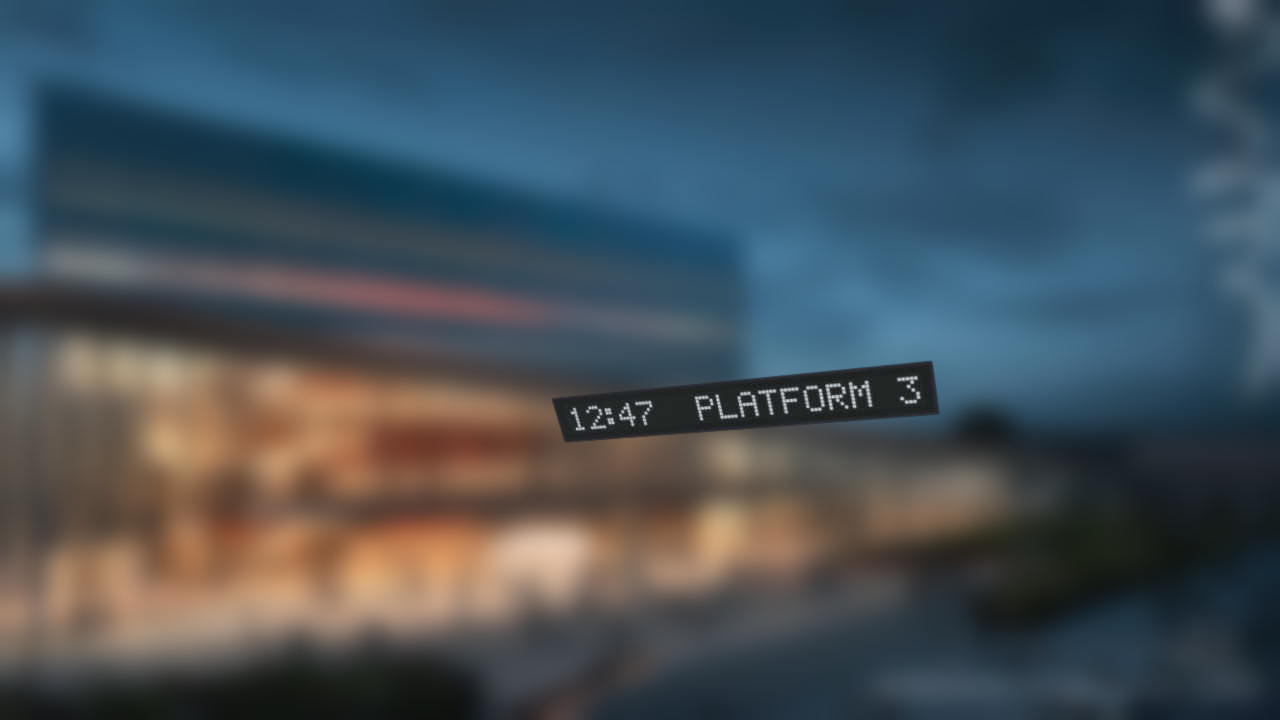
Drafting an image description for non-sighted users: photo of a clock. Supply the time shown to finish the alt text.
12:47
